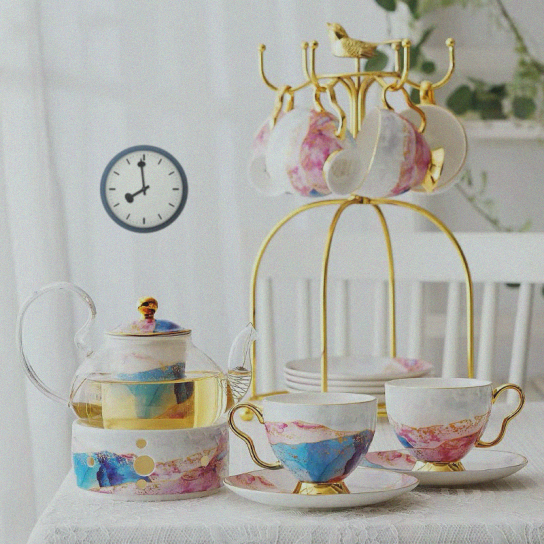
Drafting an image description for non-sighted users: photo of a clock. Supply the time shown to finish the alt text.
7:59
